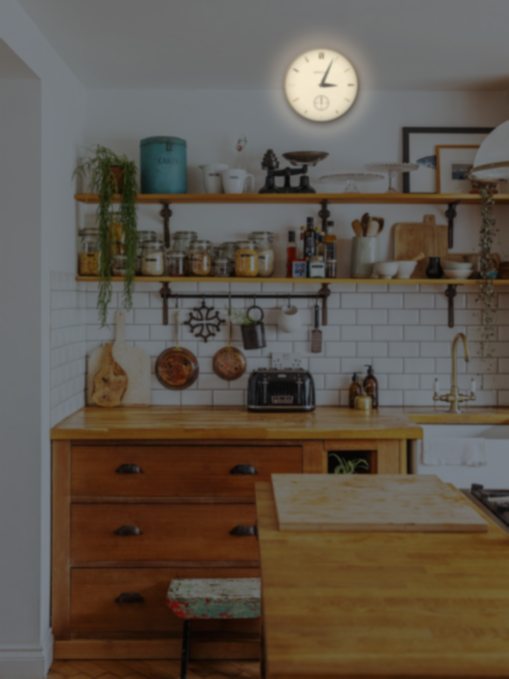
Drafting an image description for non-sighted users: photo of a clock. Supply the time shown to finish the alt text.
3:04
